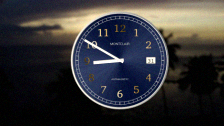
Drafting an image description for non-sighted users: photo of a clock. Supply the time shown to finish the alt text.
8:50
